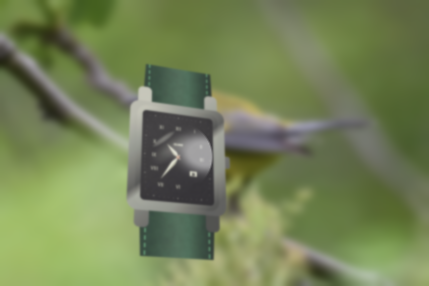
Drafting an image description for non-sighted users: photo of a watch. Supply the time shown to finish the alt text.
10:36
